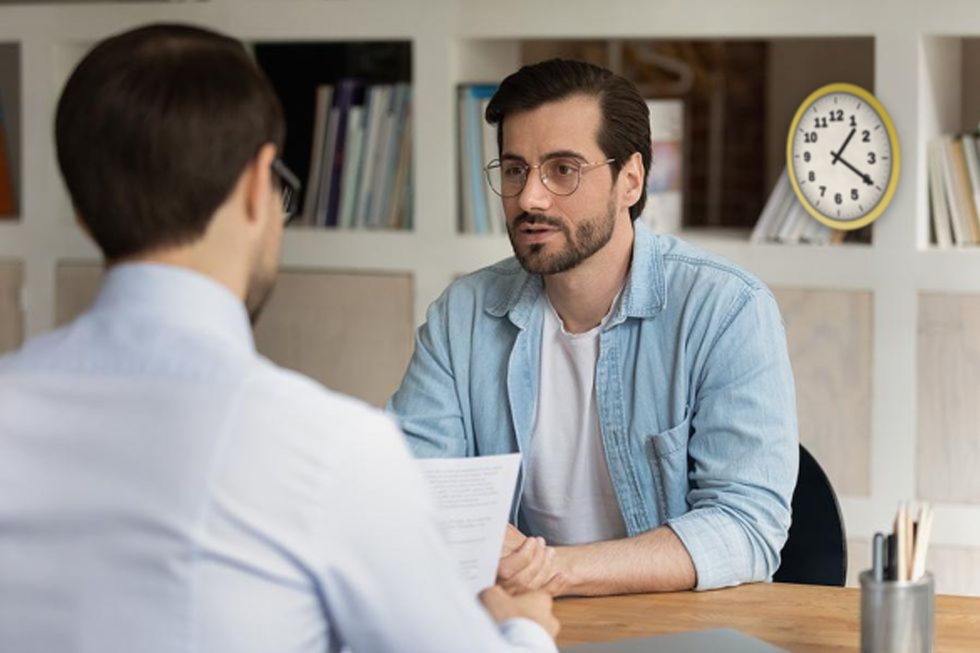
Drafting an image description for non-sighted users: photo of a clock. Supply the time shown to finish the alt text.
1:20
